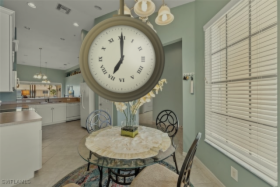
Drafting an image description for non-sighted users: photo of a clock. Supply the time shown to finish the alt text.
7:00
